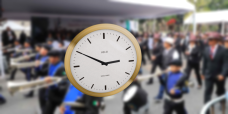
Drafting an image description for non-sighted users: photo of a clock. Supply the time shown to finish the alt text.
2:50
